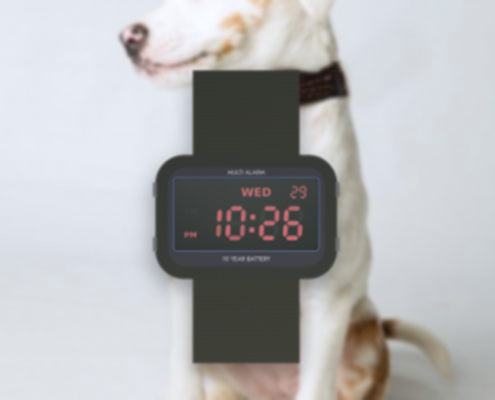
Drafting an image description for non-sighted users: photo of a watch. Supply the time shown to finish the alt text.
10:26
